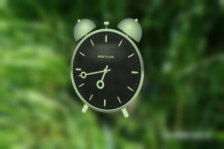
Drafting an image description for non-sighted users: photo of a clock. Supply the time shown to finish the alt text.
6:43
